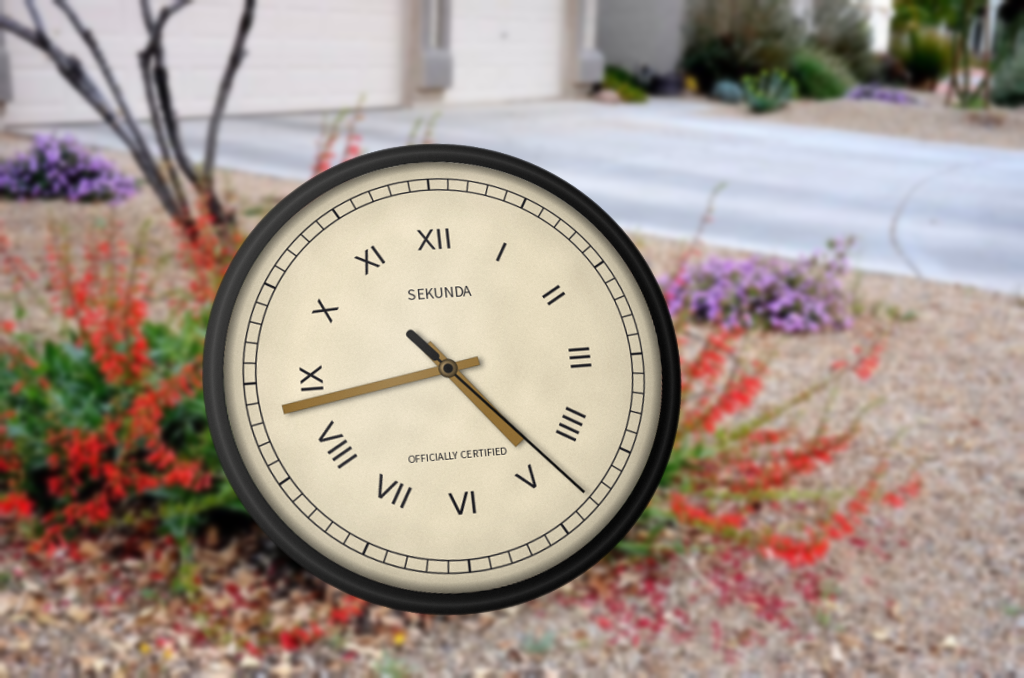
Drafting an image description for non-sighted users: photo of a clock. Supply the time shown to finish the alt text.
4:43:23
